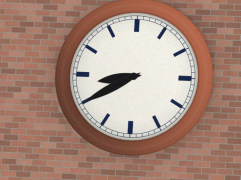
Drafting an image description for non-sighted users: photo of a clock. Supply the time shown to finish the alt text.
8:40
